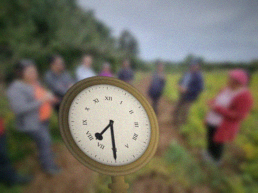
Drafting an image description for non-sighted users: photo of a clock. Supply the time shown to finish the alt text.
7:30
